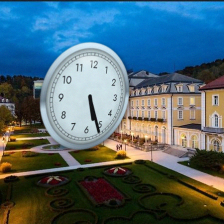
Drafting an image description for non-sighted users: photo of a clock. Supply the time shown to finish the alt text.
5:26
